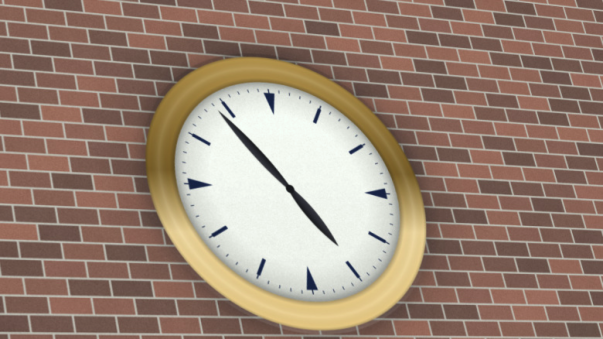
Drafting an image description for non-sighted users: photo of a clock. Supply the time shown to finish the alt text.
4:54
